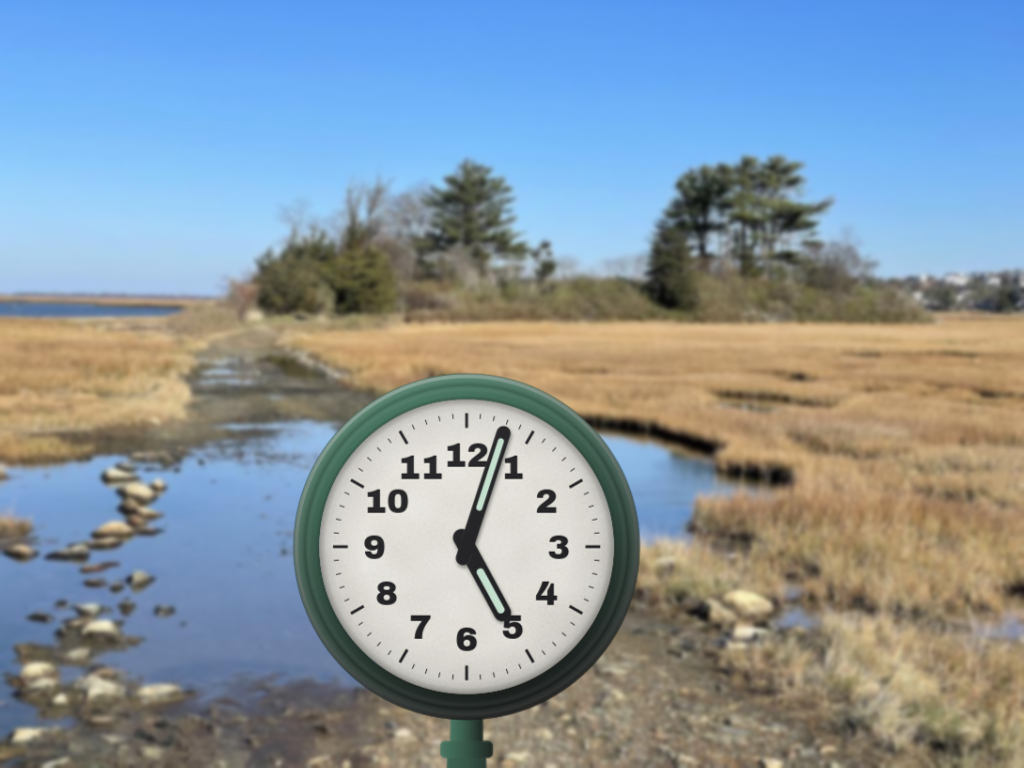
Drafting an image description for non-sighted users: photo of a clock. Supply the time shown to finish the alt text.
5:03
